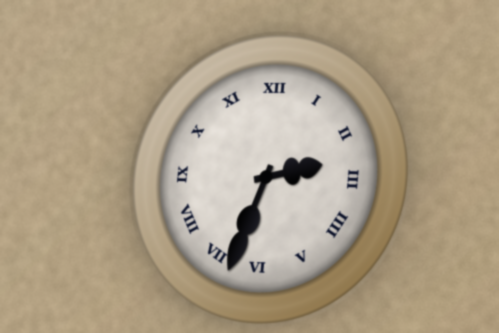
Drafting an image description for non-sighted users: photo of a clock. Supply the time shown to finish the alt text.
2:33
